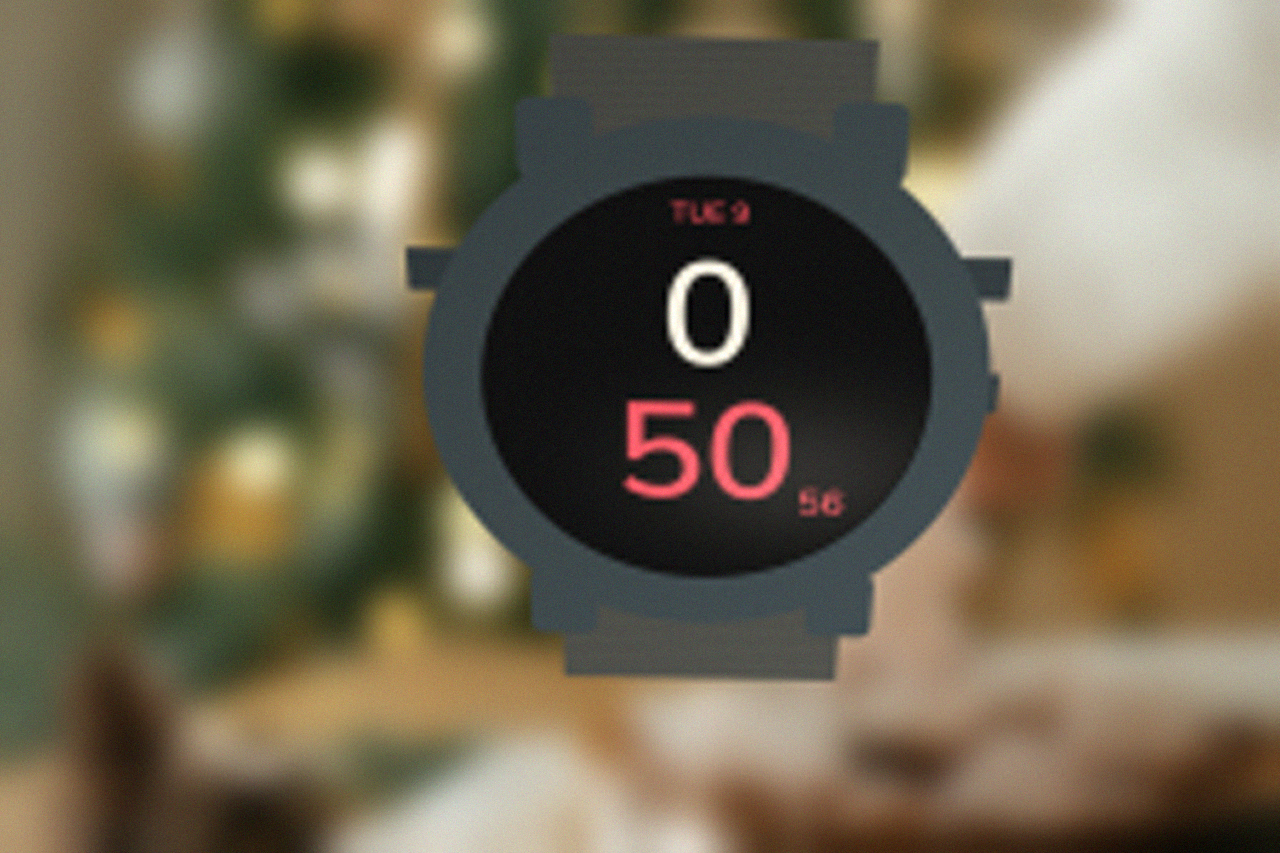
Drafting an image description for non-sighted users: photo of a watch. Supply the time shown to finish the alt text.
0:50
